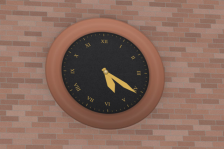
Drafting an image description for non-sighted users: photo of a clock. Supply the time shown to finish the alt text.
5:21
